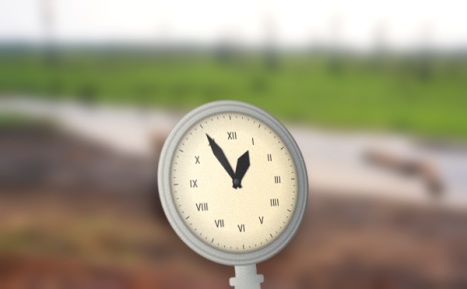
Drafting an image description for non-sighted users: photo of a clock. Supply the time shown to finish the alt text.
12:55
